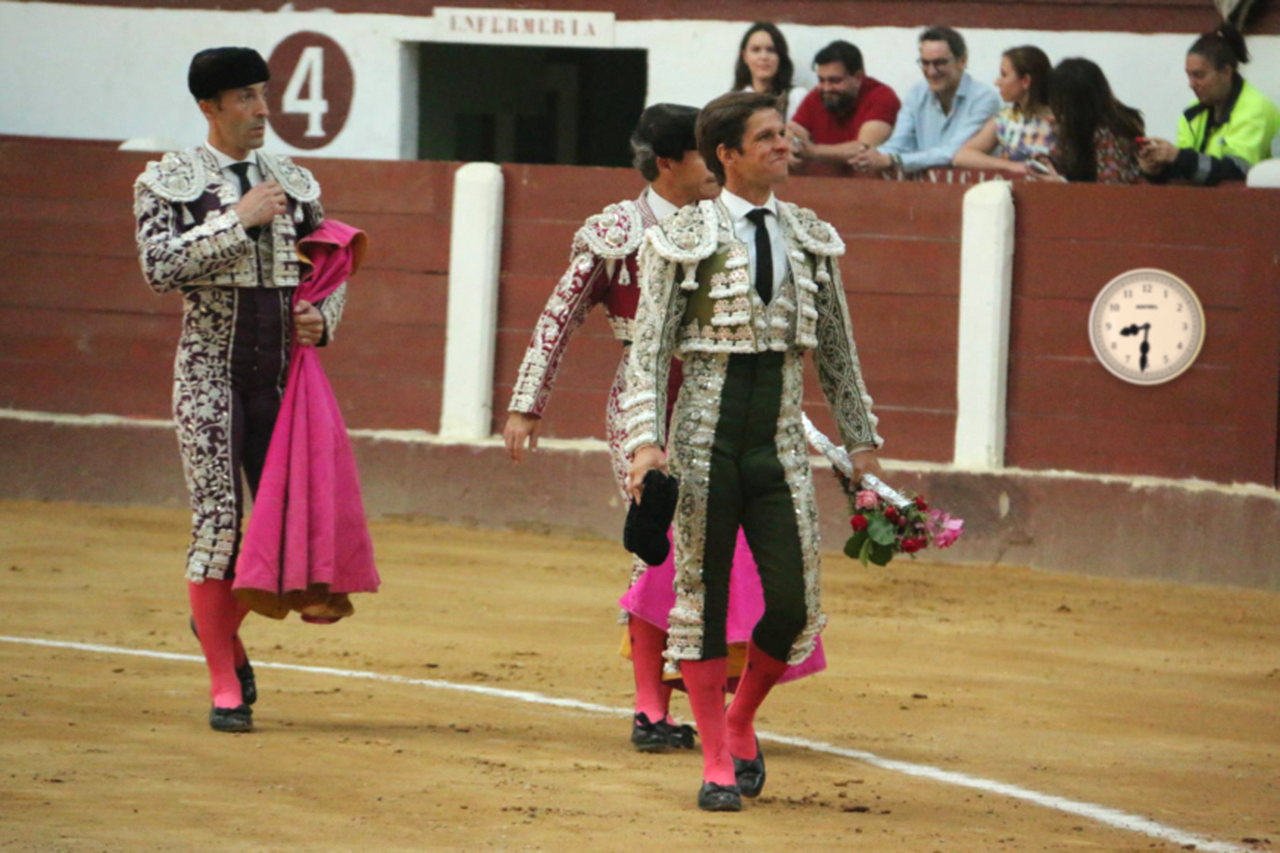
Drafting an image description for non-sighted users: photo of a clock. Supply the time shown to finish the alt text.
8:31
